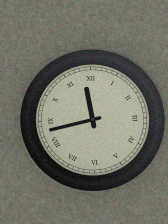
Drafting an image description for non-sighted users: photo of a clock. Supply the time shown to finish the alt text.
11:43
